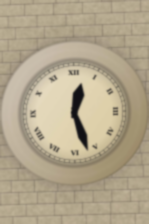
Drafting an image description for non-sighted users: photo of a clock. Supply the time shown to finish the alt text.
12:27
